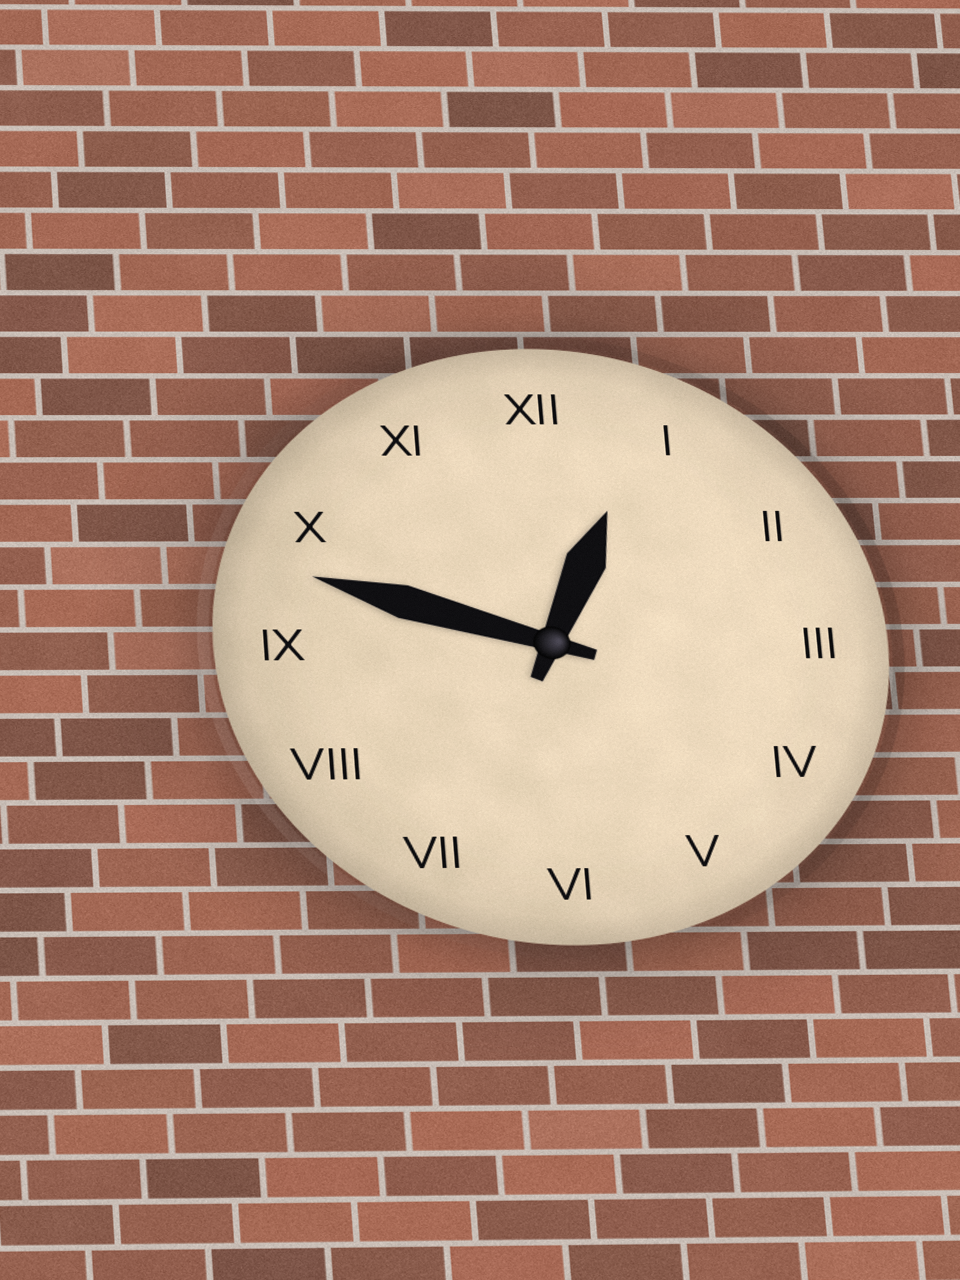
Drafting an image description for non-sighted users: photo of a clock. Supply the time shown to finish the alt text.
12:48
